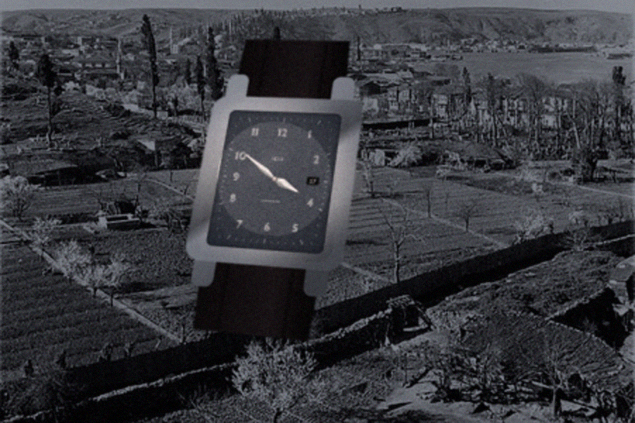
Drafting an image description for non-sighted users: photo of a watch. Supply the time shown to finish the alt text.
3:51
